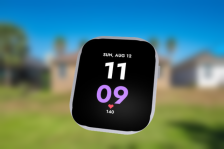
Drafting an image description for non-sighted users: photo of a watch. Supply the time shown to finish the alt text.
11:09
